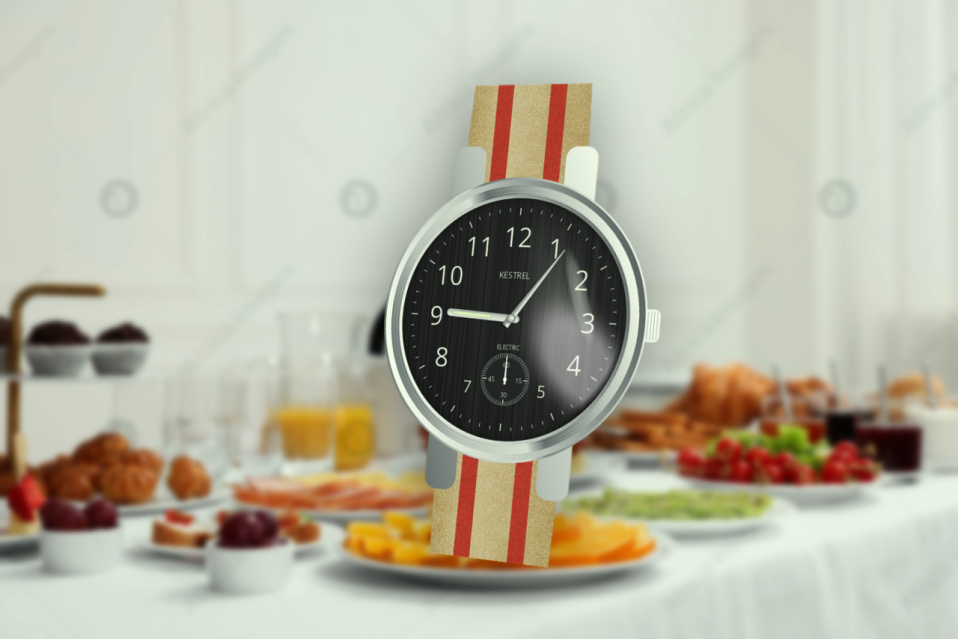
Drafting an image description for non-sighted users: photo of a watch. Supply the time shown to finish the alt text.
9:06
